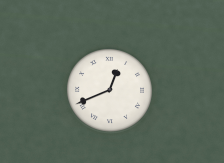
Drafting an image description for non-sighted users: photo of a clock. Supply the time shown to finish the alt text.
12:41
